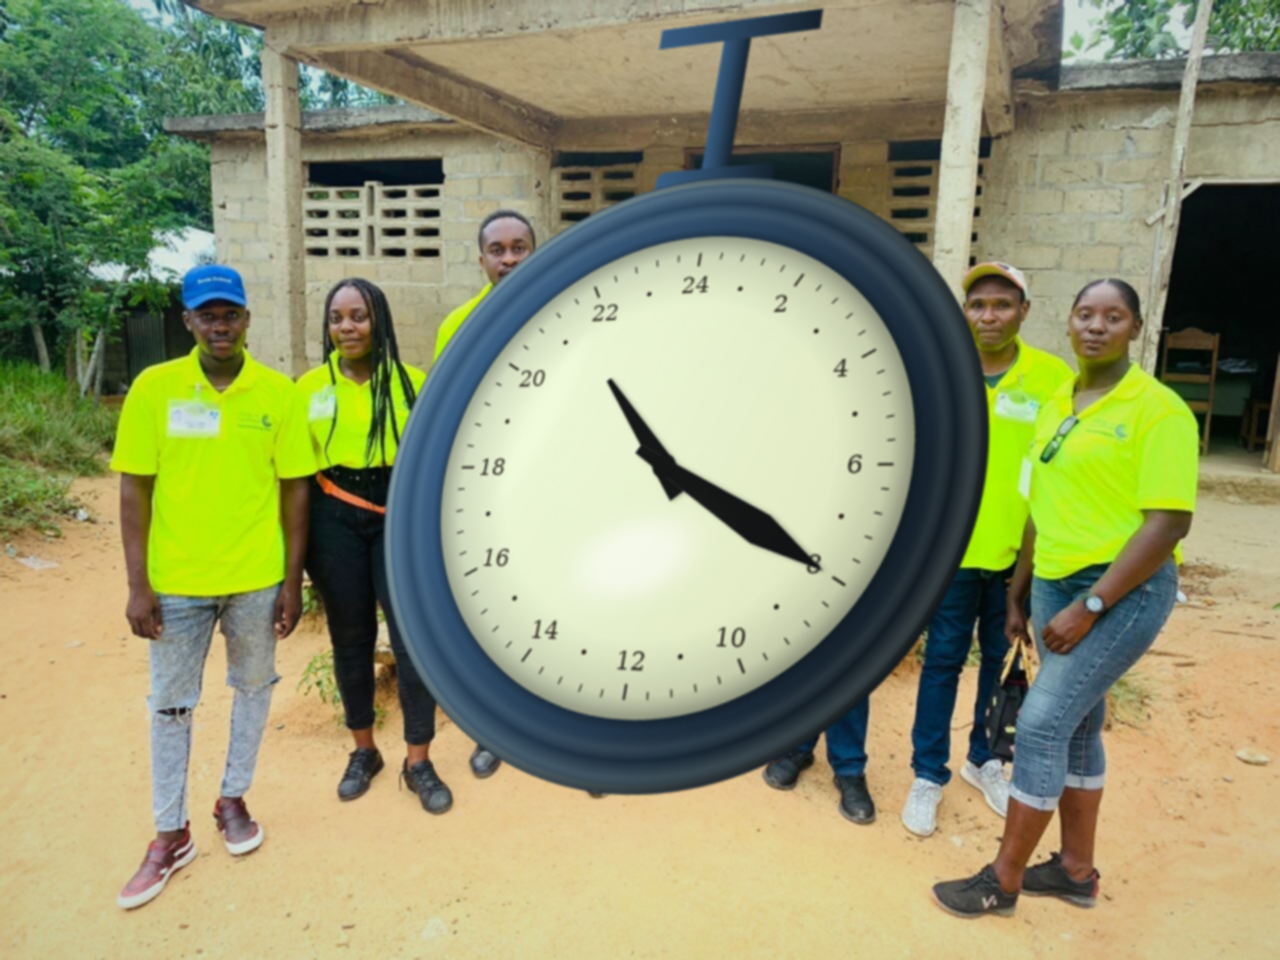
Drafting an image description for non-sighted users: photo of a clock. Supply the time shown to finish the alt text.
21:20
